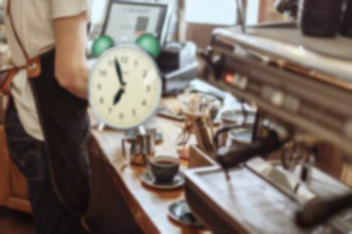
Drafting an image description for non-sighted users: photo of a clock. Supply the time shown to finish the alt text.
6:57
